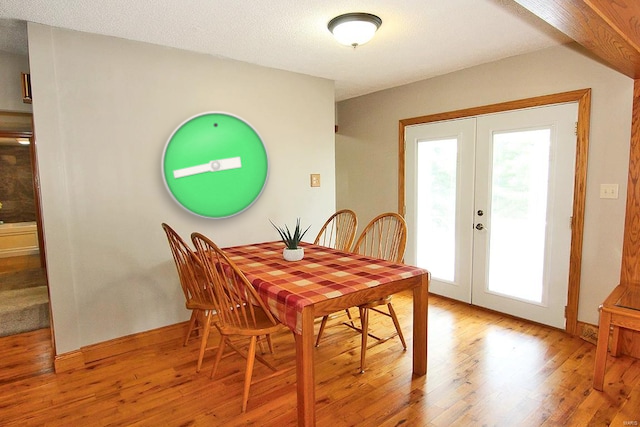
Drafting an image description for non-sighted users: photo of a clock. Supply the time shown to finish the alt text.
2:43
